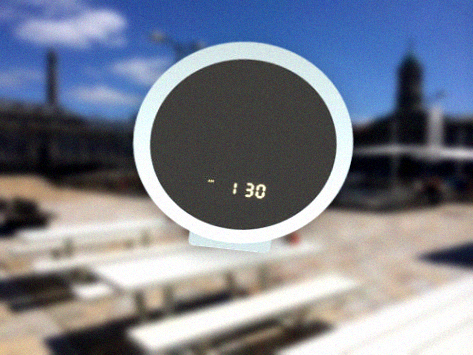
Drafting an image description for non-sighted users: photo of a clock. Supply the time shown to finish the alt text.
1:30
